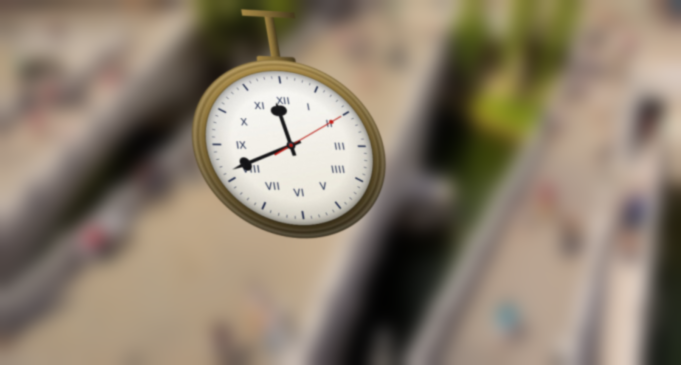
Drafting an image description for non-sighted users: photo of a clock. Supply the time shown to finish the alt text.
11:41:10
